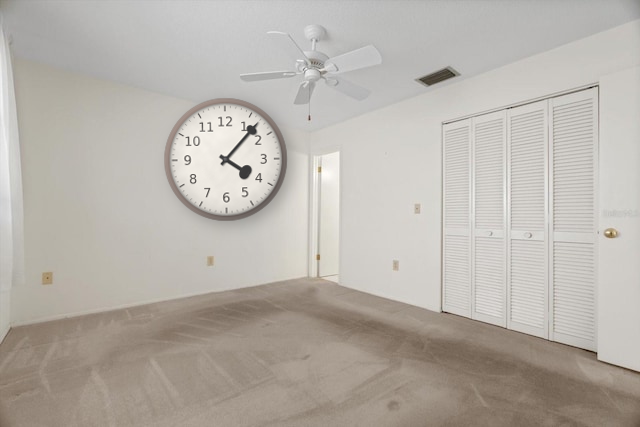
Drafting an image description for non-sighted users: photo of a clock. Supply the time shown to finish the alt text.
4:07
